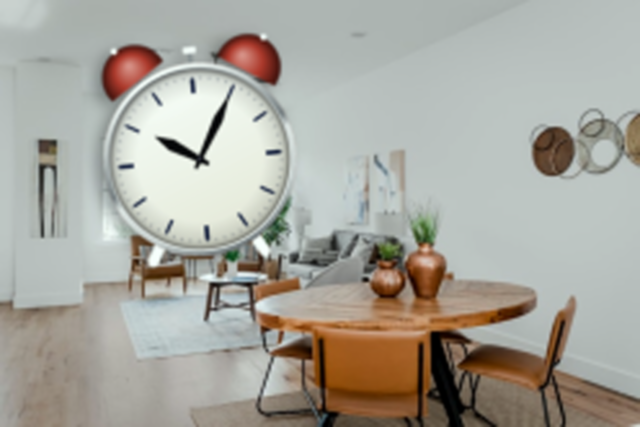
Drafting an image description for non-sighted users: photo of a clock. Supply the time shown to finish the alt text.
10:05
